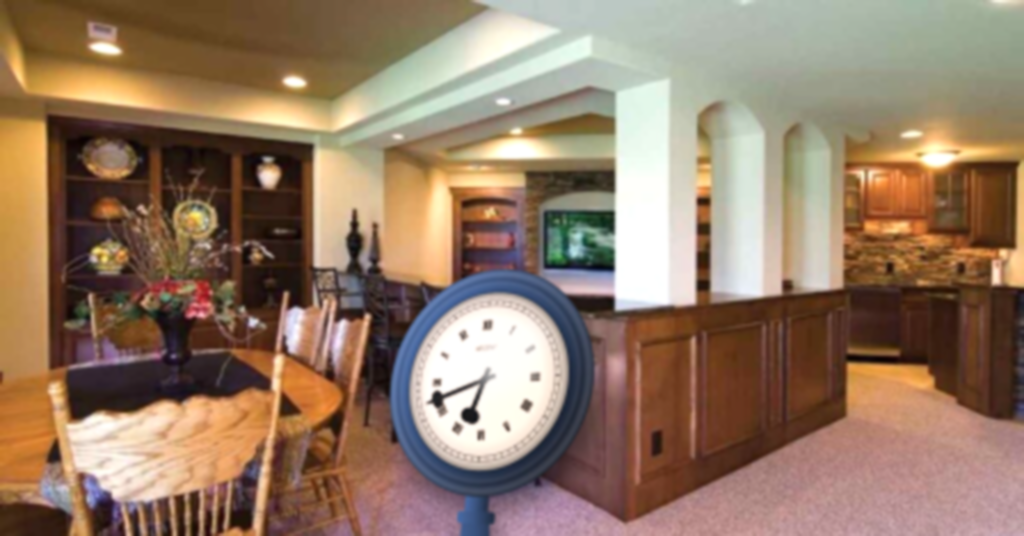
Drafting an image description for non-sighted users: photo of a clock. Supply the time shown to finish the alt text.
6:42
